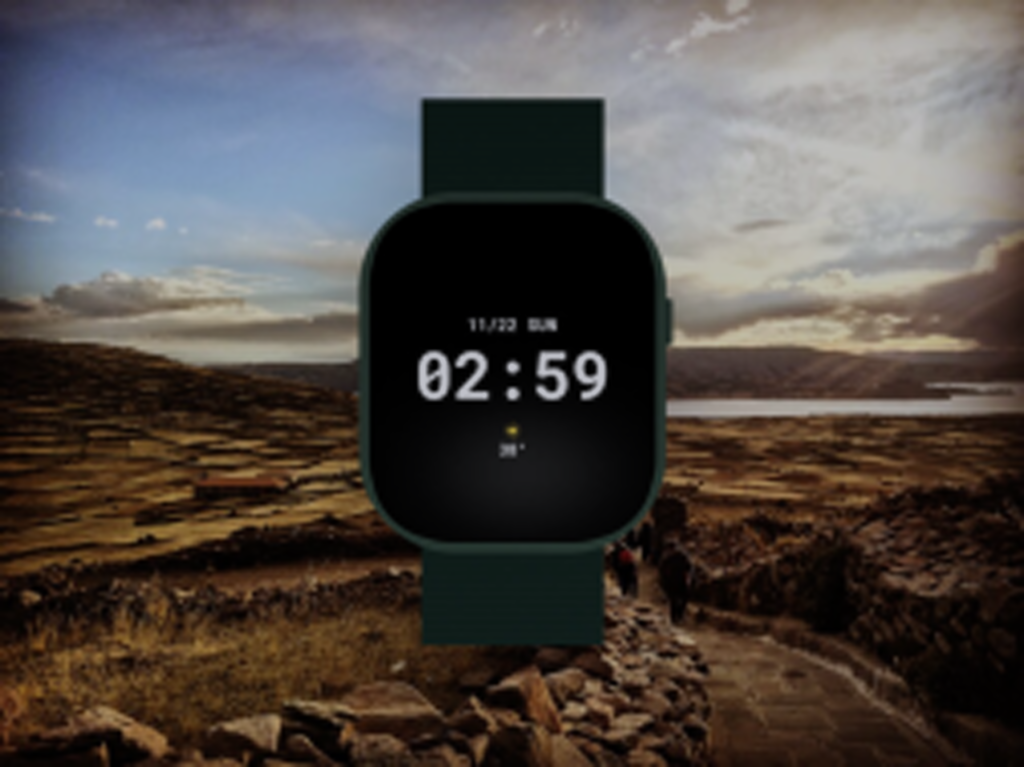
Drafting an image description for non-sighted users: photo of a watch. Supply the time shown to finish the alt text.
2:59
